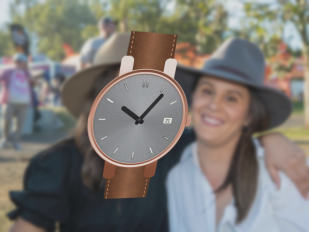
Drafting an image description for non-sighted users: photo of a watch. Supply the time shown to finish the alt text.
10:06
